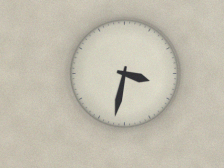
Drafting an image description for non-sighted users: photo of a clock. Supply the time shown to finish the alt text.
3:32
